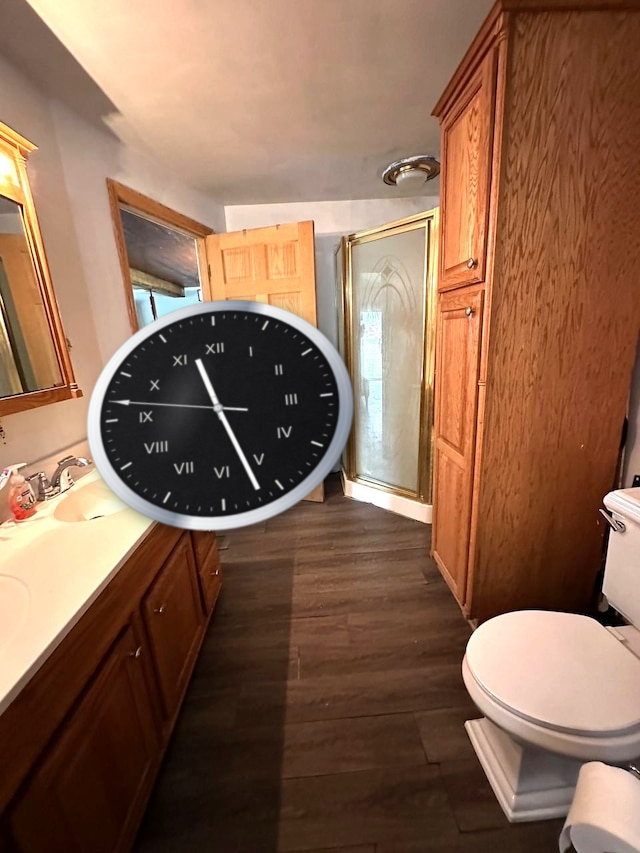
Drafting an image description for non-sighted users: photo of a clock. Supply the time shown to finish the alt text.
11:26:47
